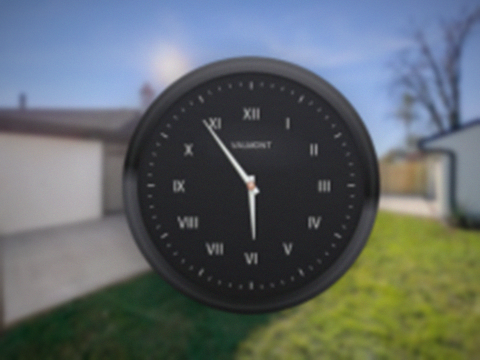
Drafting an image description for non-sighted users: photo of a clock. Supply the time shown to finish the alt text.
5:54
